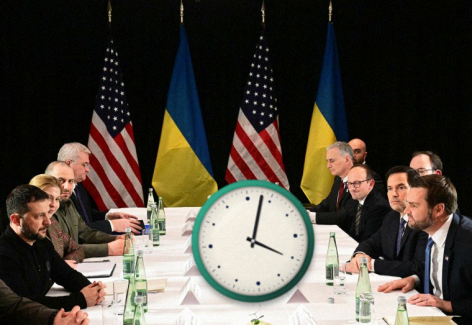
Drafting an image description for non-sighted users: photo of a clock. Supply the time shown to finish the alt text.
4:03
